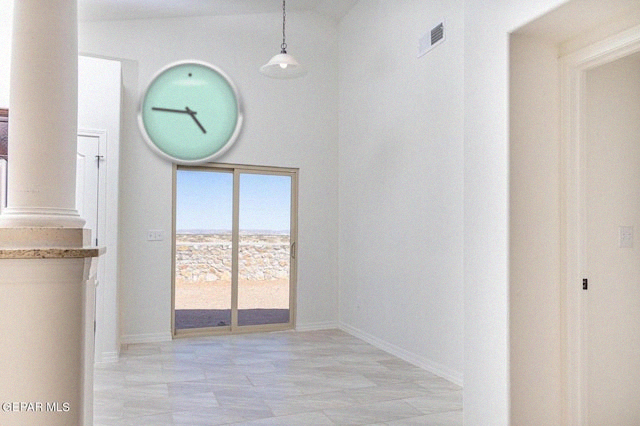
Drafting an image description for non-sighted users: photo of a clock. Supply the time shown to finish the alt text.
4:46
